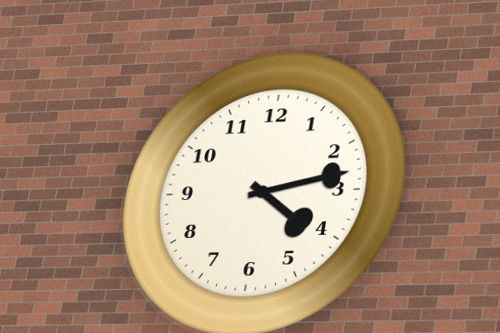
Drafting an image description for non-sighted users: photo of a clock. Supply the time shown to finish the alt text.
4:13
